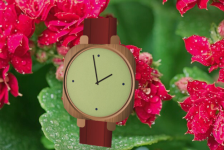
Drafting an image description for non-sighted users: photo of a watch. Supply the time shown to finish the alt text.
1:58
